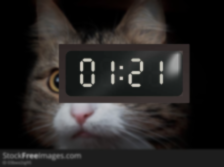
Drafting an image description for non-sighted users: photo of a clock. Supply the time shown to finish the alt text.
1:21
